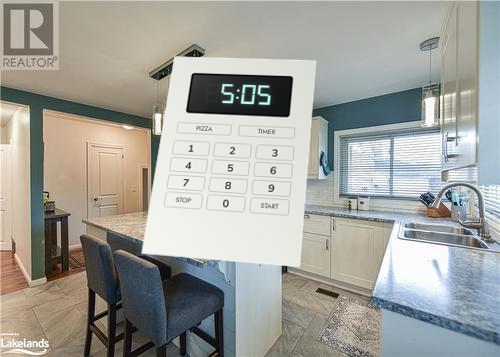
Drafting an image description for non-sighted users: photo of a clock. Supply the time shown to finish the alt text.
5:05
